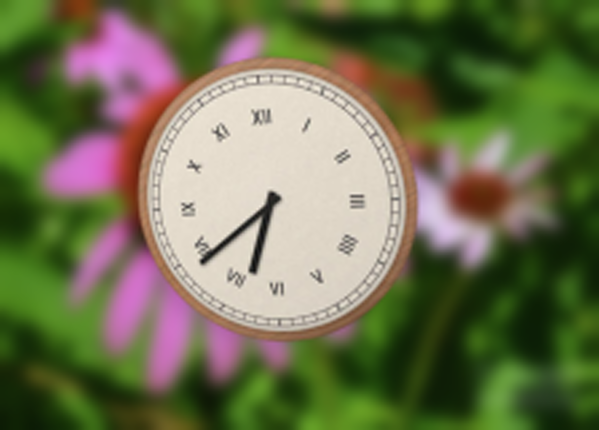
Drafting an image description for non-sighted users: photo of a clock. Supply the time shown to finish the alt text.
6:39
